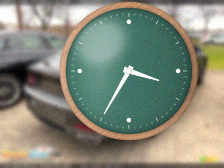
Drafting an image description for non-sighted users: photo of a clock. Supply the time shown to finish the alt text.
3:35
